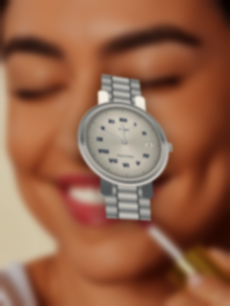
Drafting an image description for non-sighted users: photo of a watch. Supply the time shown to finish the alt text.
11:49
